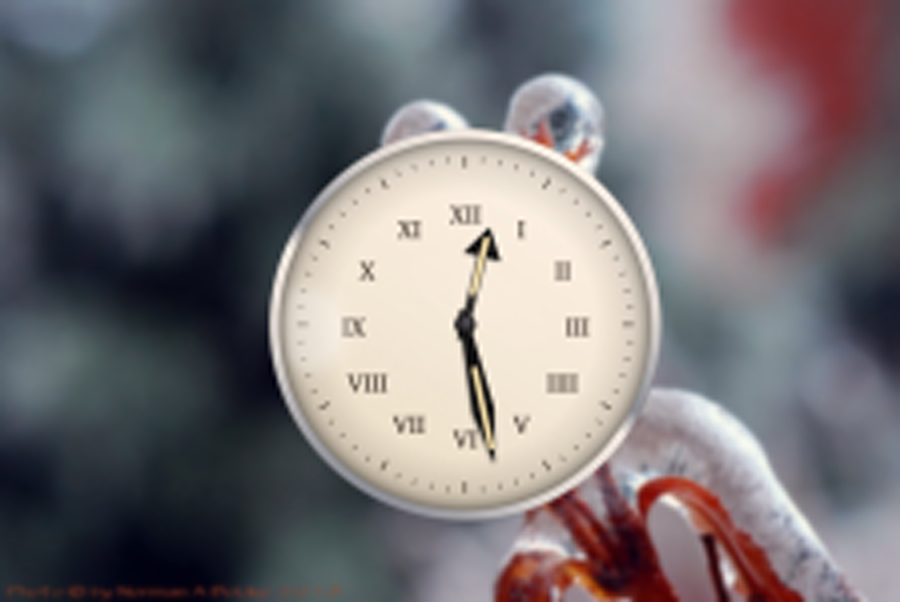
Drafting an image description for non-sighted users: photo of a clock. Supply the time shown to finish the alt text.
12:28
